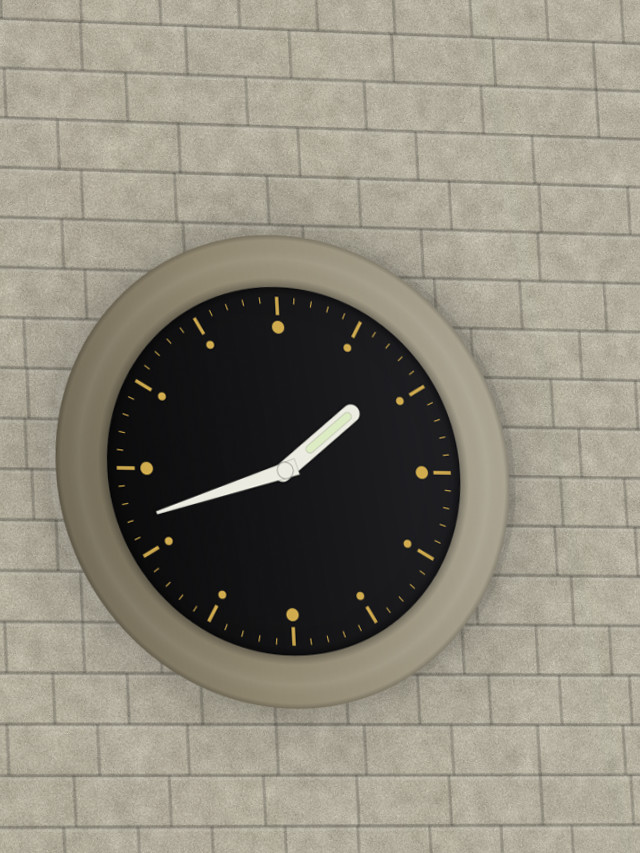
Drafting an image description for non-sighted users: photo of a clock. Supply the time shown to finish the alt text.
1:42
